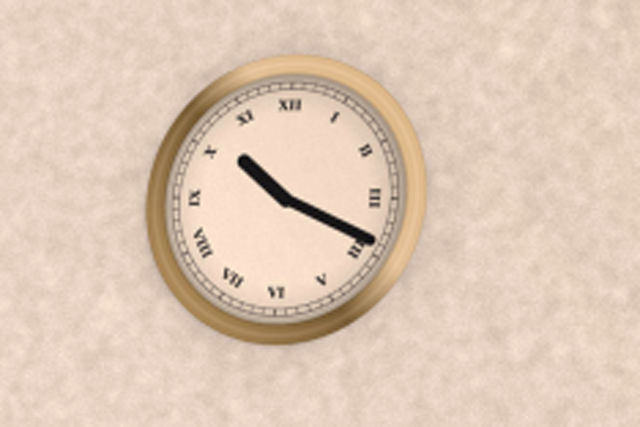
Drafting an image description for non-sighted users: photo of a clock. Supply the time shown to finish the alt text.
10:19
